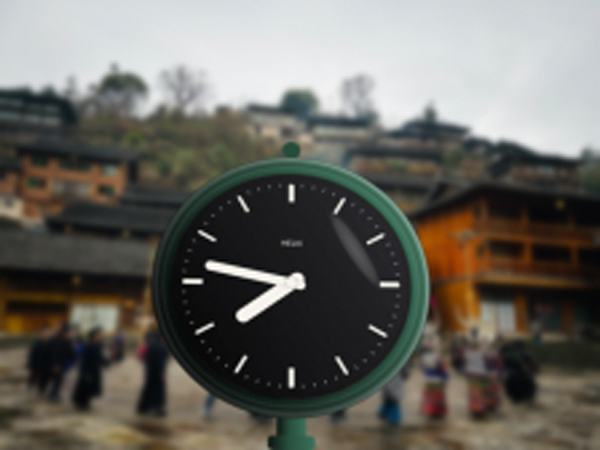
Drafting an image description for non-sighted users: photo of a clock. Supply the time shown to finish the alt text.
7:47
